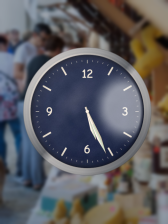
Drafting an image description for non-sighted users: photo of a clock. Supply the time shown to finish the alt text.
5:26
